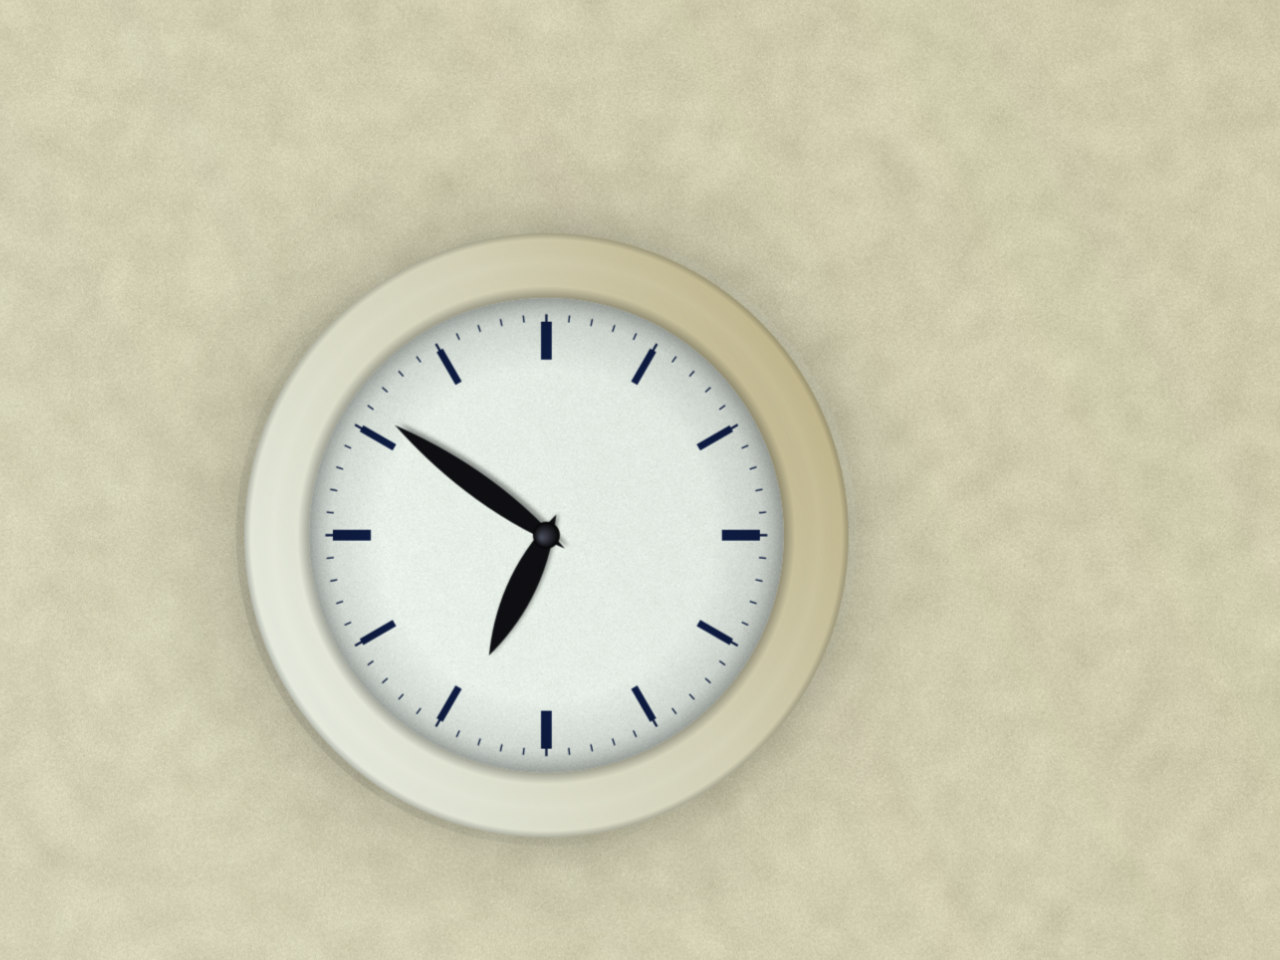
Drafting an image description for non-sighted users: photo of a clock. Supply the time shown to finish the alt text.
6:51
